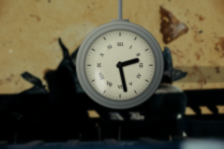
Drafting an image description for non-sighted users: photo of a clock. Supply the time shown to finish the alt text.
2:28
